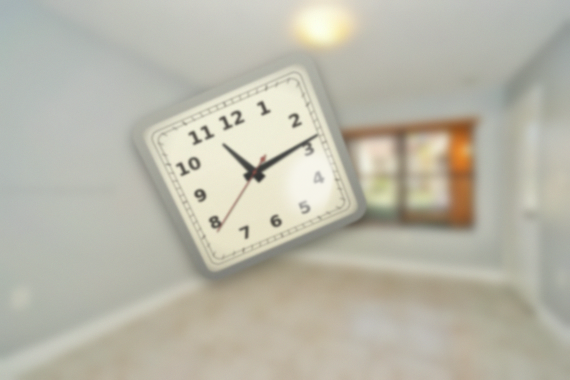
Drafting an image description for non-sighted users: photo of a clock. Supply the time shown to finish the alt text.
11:13:39
